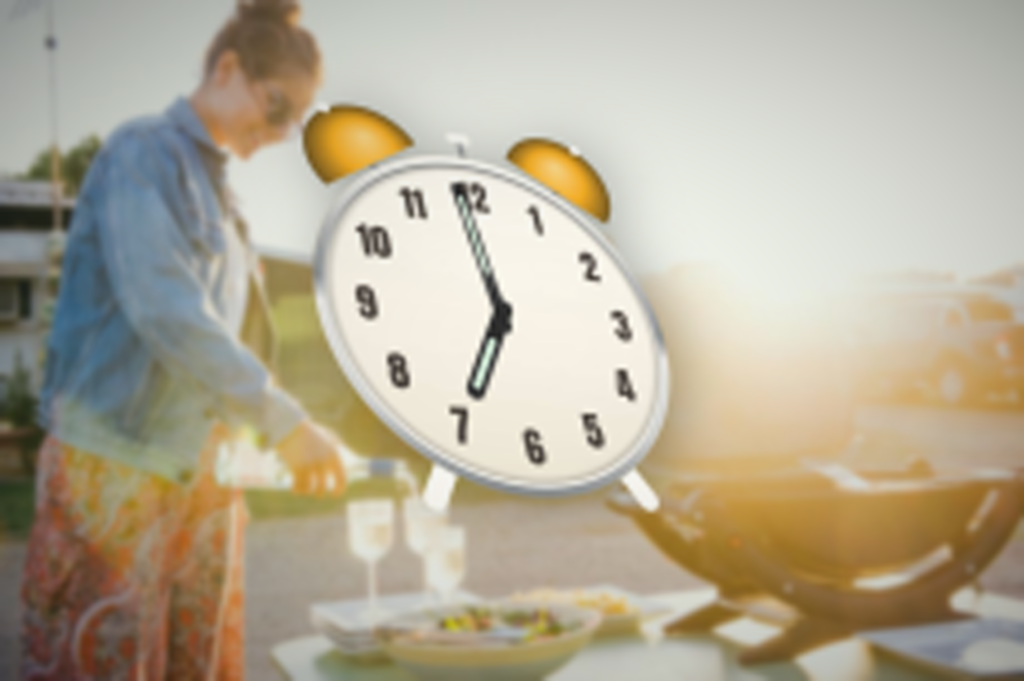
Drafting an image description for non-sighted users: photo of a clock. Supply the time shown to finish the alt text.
6:59
